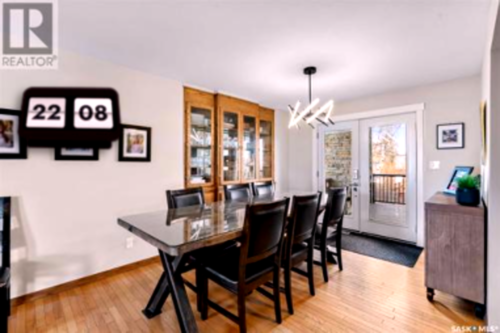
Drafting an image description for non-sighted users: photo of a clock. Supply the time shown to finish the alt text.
22:08
